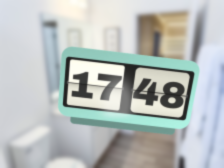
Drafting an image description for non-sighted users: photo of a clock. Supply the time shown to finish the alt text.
17:48
